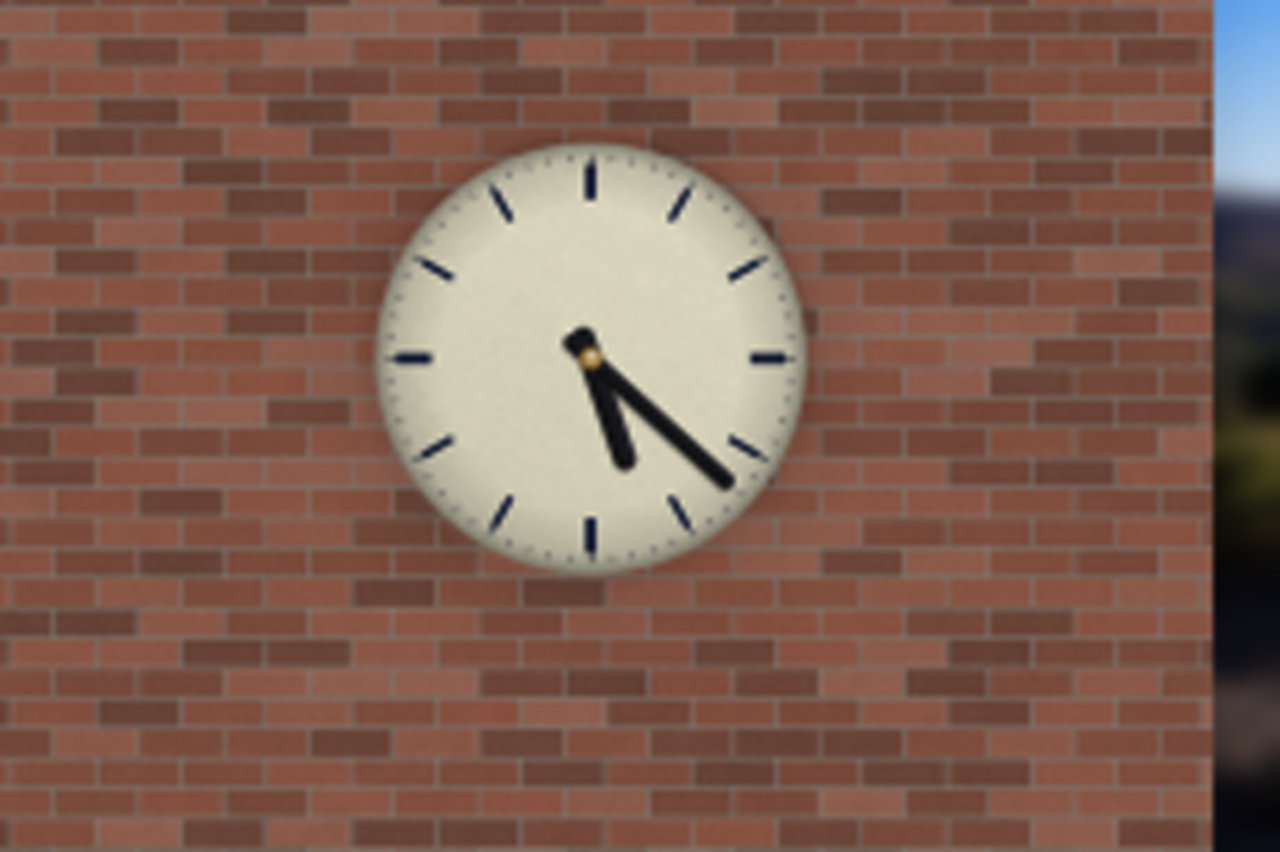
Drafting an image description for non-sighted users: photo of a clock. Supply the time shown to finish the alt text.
5:22
